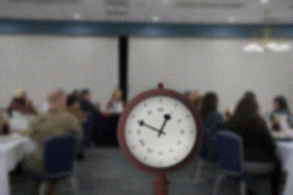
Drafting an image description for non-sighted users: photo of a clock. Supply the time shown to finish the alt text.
12:49
